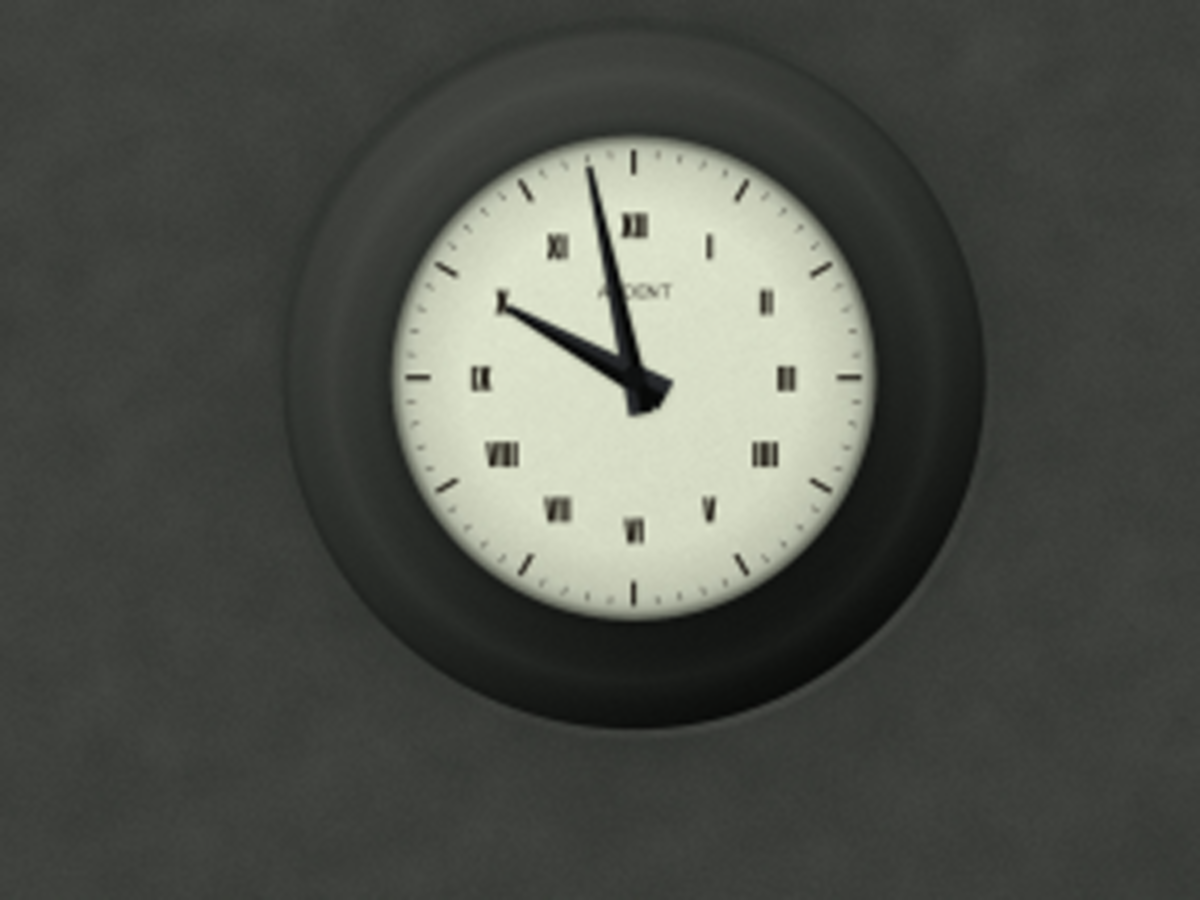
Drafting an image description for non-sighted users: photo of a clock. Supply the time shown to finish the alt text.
9:58
